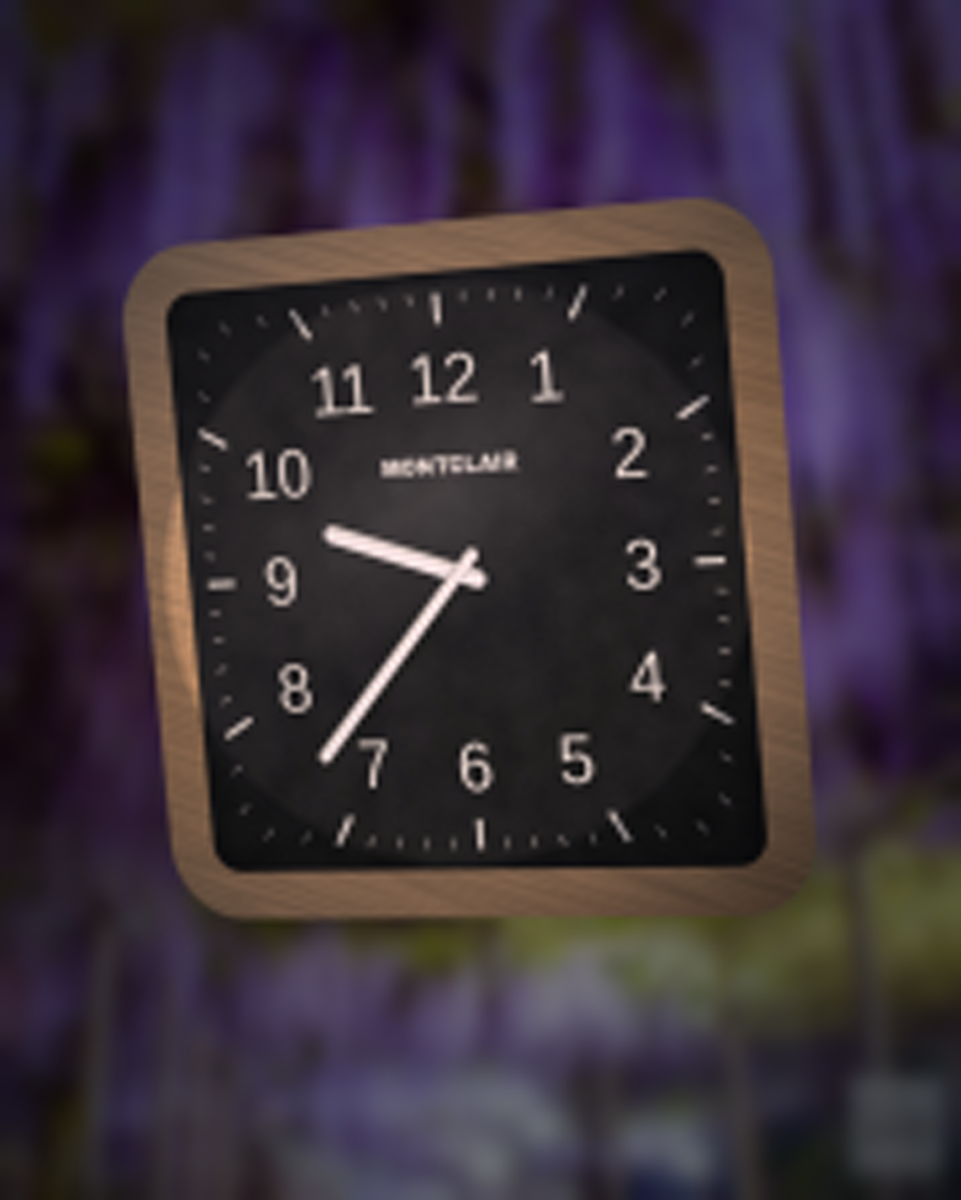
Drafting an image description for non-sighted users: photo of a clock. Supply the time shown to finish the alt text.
9:37
